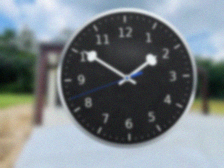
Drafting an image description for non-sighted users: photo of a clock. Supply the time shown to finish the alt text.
1:50:42
